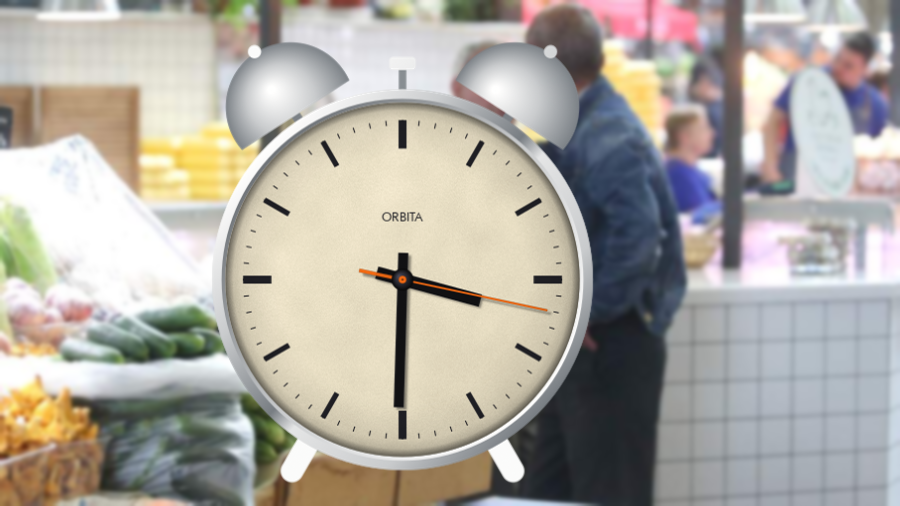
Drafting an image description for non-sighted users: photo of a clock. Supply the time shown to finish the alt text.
3:30:17
